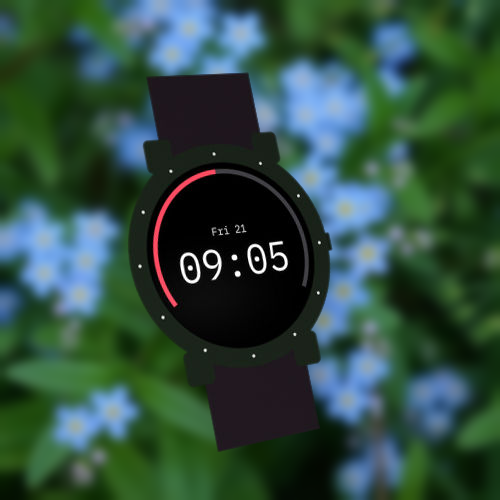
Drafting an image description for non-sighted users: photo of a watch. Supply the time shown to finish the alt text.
9:05
